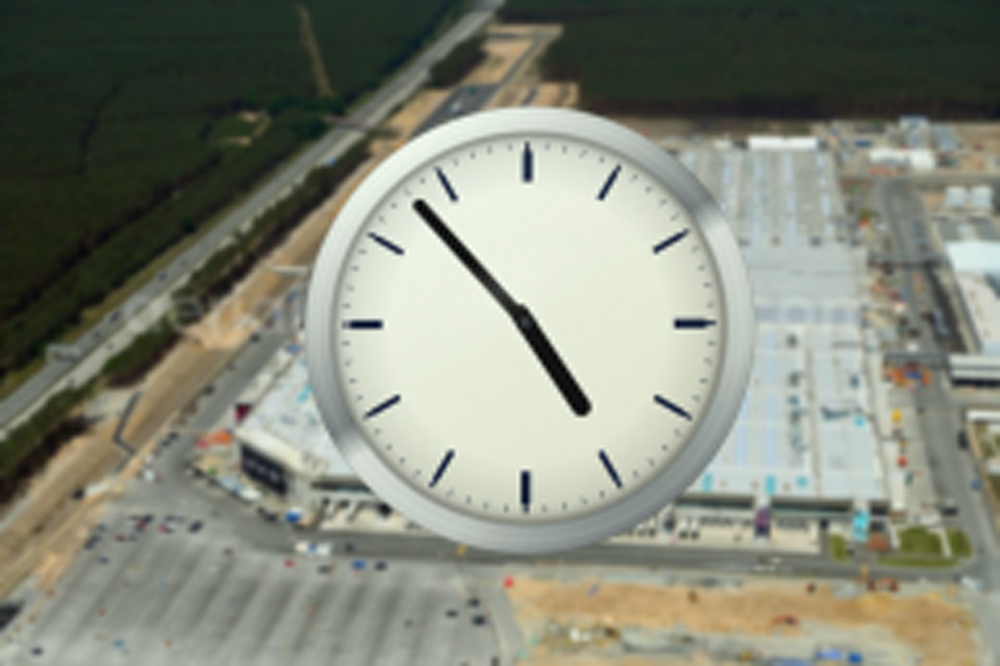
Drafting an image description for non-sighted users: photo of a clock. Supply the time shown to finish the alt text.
4:53
